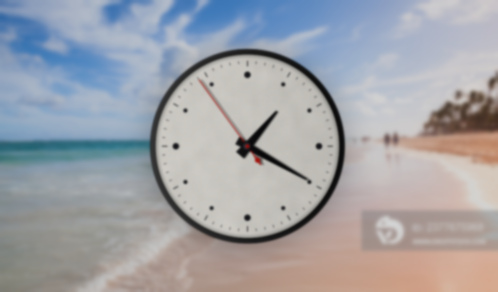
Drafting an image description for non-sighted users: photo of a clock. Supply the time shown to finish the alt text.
1:19:54
